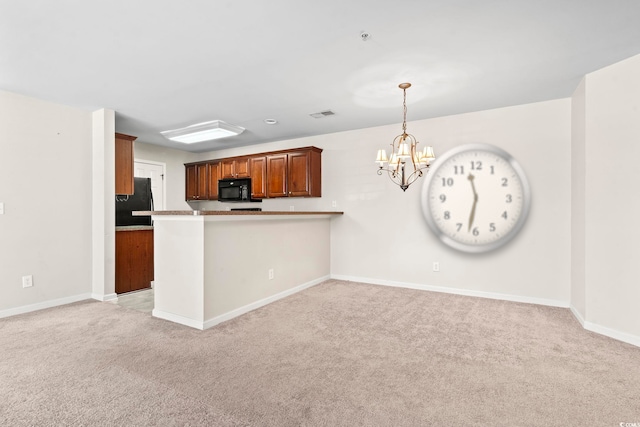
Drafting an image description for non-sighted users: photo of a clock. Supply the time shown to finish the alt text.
11:32
